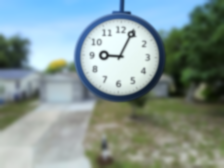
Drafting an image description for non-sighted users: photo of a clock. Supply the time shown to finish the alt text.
9:04
